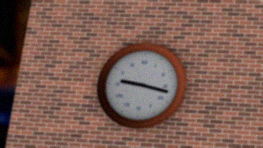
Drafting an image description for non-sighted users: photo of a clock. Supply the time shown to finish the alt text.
9:17
